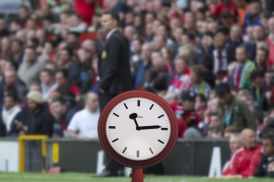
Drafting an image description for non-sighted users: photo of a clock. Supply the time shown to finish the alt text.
11:14
